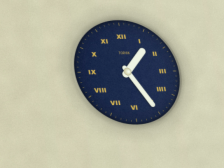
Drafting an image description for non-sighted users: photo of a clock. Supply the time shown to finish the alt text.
1:25
